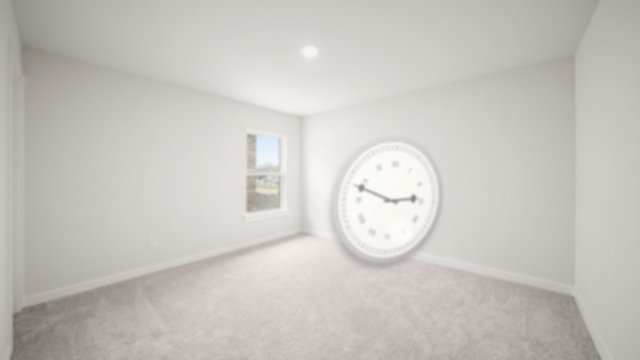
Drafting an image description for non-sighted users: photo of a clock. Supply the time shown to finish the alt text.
2:48
